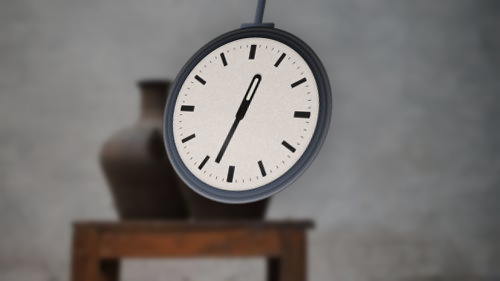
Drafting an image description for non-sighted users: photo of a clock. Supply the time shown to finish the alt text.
12:33
